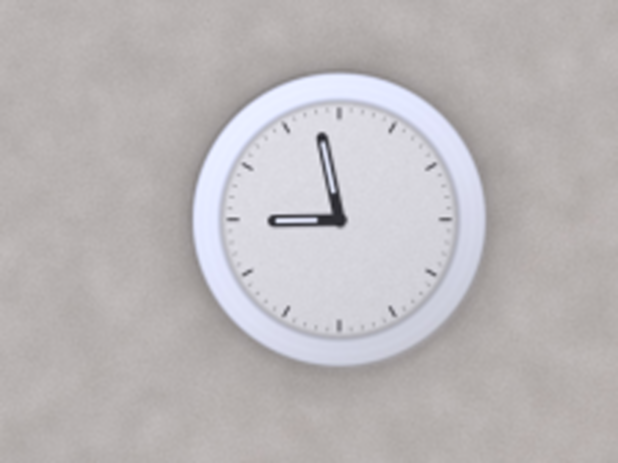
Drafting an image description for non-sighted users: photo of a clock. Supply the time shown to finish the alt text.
8:58
